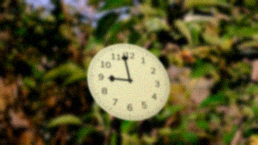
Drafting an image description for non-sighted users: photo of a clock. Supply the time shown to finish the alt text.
8:58
